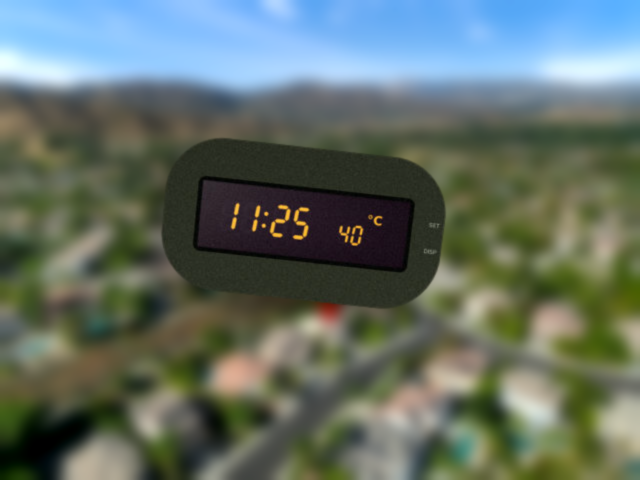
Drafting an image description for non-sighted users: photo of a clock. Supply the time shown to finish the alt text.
11:25
